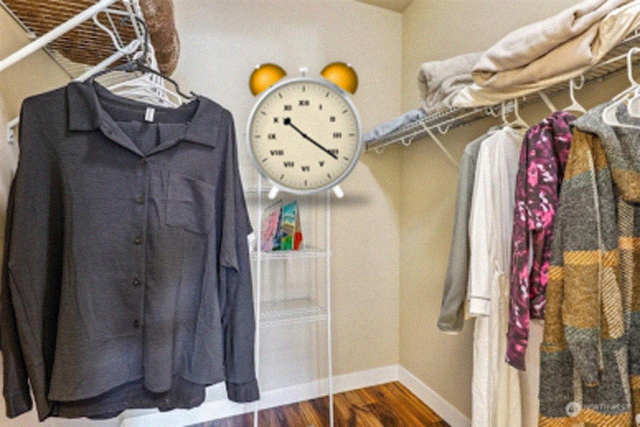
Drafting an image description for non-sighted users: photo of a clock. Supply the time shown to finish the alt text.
10:21
